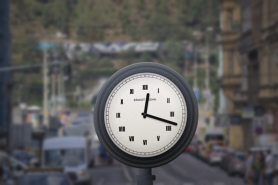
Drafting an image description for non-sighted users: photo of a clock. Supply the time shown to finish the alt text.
12:18
